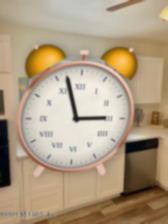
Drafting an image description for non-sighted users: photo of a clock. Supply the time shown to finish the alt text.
2:57
